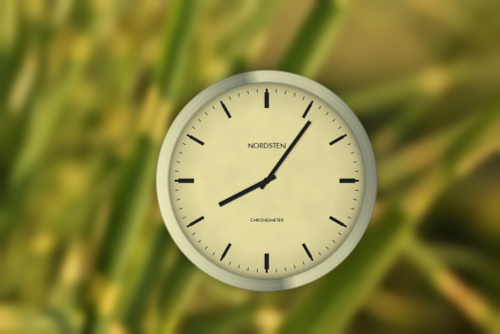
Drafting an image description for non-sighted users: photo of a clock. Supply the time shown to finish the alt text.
8:06
